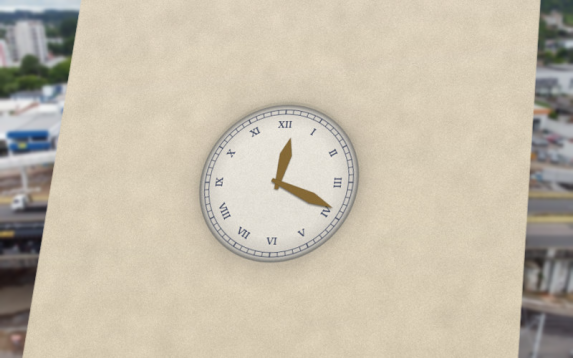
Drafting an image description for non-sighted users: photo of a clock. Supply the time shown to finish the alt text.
12:19
